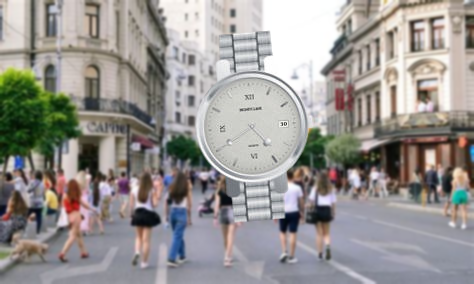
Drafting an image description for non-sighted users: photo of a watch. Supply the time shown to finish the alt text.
4:40
